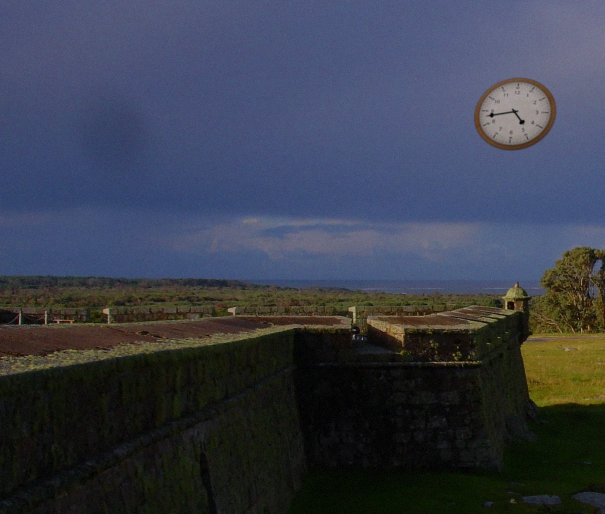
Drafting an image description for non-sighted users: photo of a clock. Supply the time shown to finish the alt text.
4:43
